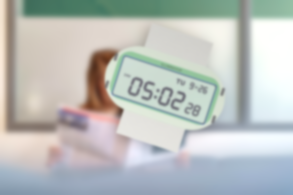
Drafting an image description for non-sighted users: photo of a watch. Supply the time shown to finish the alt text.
5:02
